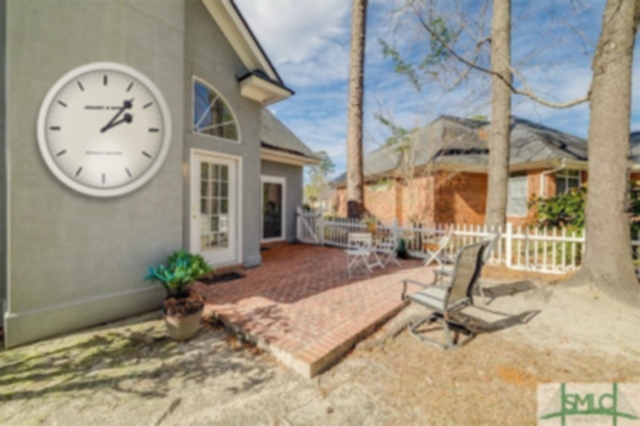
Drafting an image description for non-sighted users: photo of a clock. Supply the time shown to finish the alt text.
2:07
